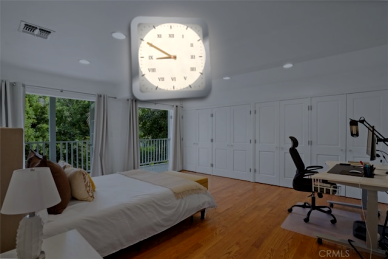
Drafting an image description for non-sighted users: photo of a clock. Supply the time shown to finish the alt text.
8:50
